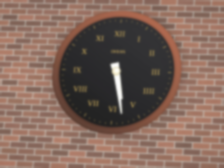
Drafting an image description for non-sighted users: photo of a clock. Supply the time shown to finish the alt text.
5:28
